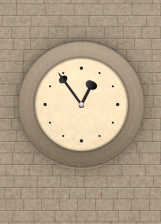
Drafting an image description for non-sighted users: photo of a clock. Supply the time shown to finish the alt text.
12:54
